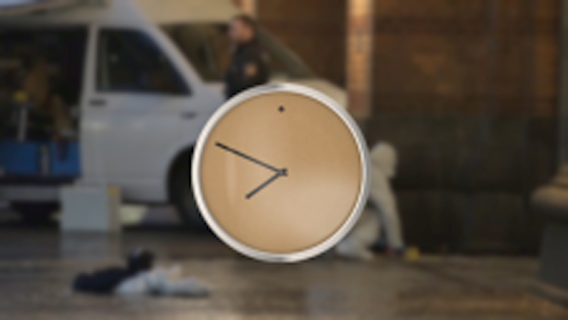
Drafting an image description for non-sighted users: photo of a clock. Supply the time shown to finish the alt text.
7:49
